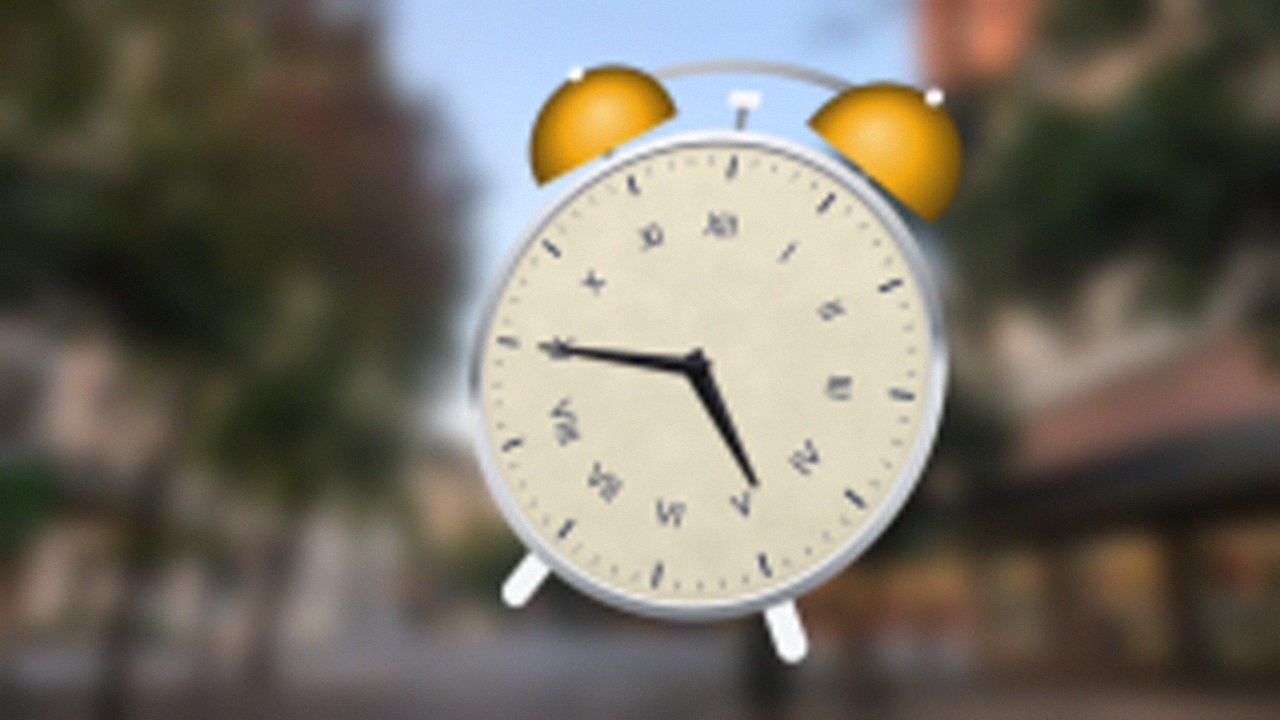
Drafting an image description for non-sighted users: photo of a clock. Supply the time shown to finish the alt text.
4:45
